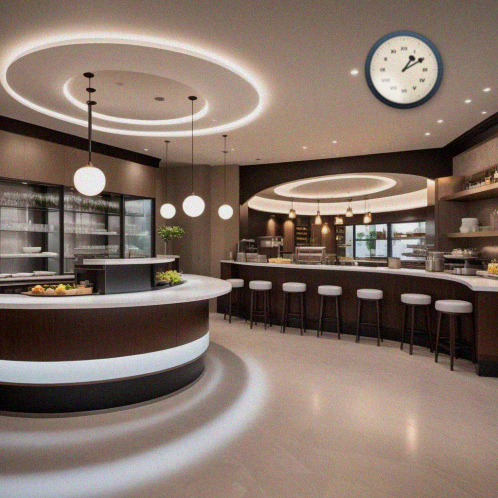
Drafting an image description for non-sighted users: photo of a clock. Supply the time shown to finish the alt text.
1:10
